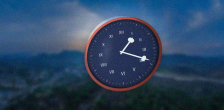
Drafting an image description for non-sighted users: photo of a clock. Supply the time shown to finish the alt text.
1:19
